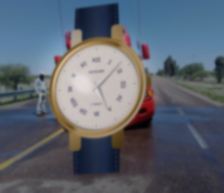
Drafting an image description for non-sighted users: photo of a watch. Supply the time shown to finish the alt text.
5:08
